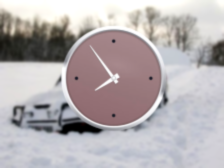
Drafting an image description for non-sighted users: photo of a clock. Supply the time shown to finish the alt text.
7:54
